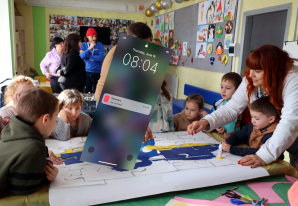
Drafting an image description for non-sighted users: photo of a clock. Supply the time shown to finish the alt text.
8:04
